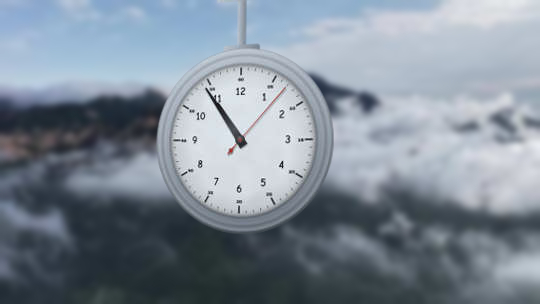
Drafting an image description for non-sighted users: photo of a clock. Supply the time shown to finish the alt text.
10:54:07
